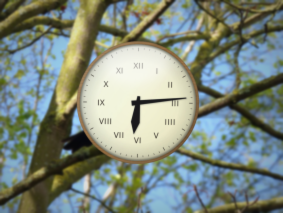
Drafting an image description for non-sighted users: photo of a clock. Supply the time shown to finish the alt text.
6:14
